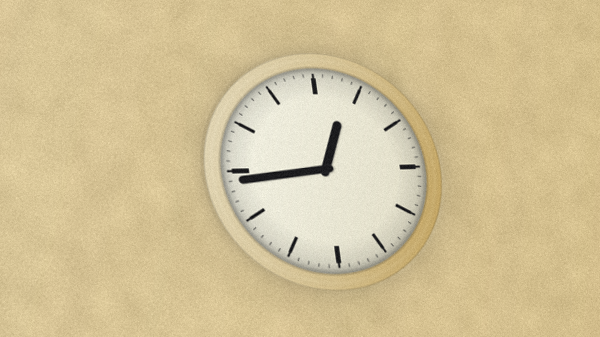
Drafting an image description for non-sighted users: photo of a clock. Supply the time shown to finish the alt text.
12:44
